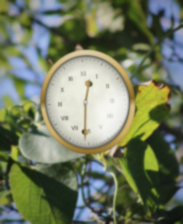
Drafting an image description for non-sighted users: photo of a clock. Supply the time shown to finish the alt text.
12:31
